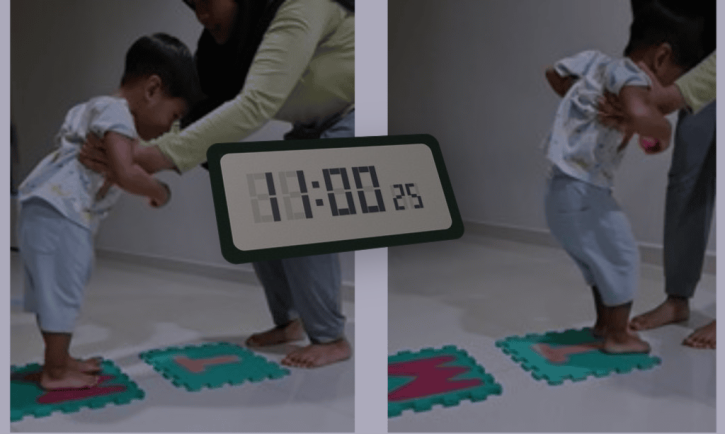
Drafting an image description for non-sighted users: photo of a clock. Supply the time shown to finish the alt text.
11:00:25
